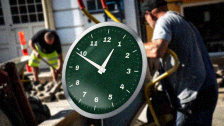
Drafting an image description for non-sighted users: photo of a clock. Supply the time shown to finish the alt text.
12:49
